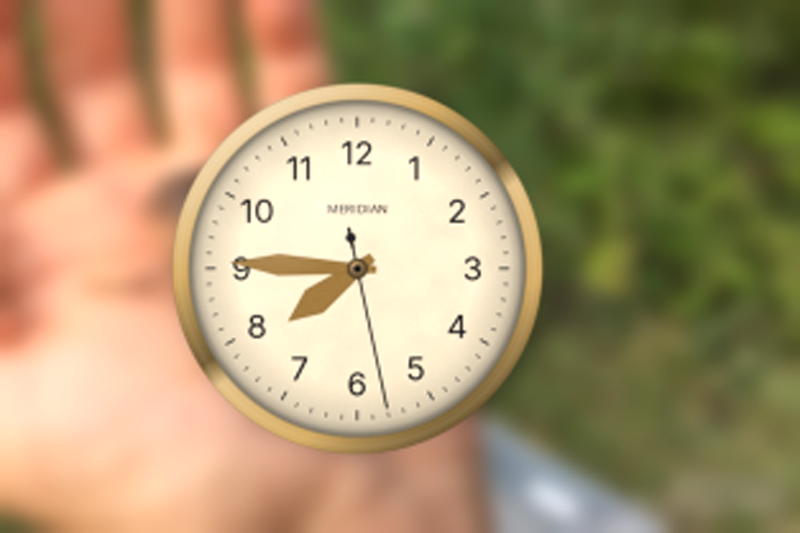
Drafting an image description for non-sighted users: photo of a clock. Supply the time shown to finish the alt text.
7:45:28
